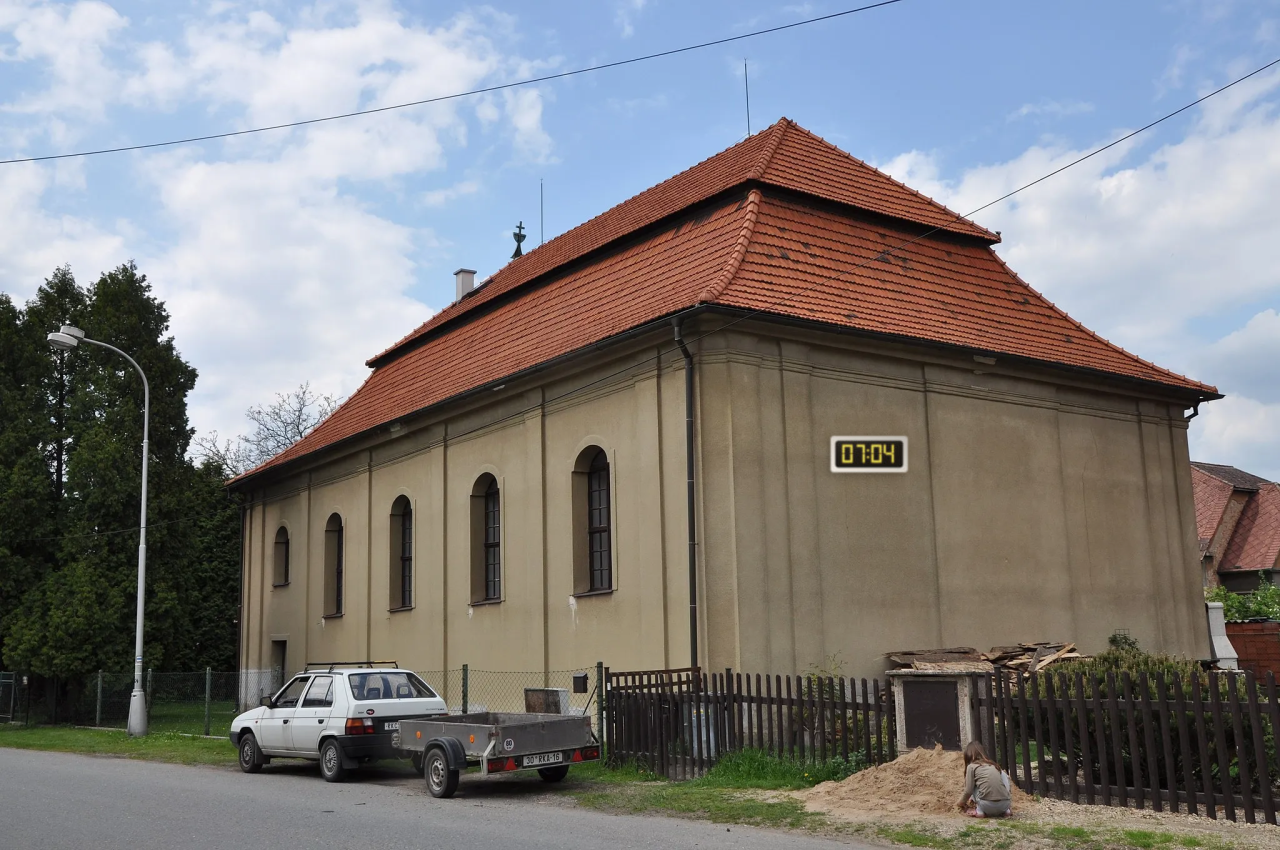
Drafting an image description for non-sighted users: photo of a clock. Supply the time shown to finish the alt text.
7:04
